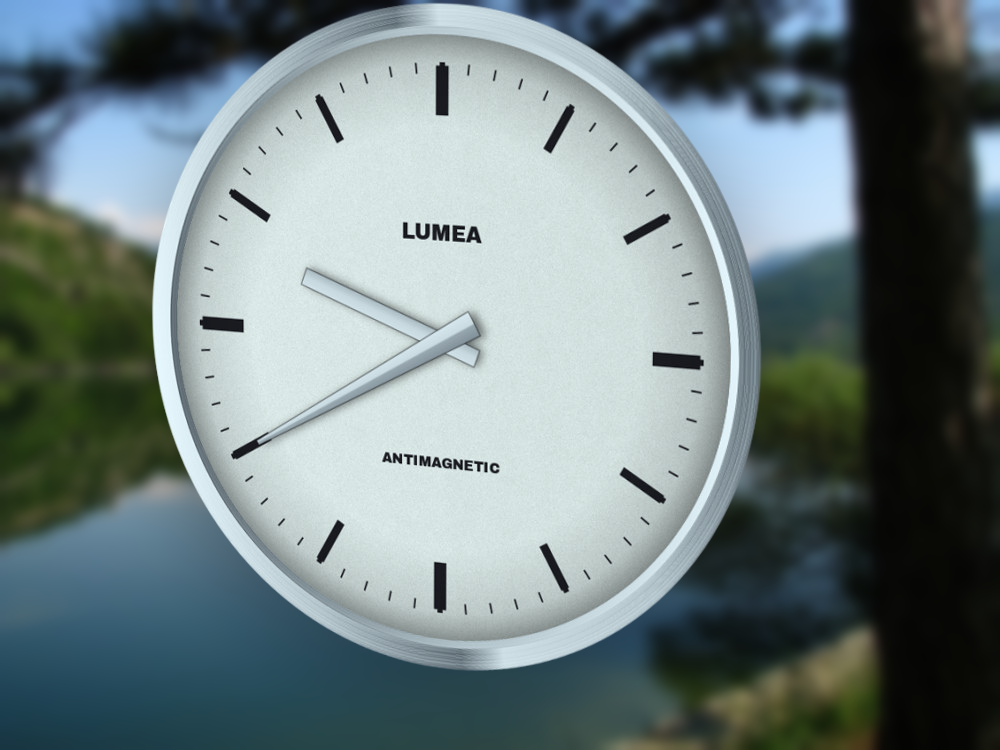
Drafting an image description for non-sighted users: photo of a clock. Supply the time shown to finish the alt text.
9:40
